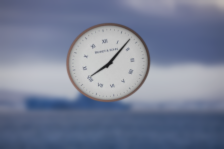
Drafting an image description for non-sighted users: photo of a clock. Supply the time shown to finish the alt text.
8:08
